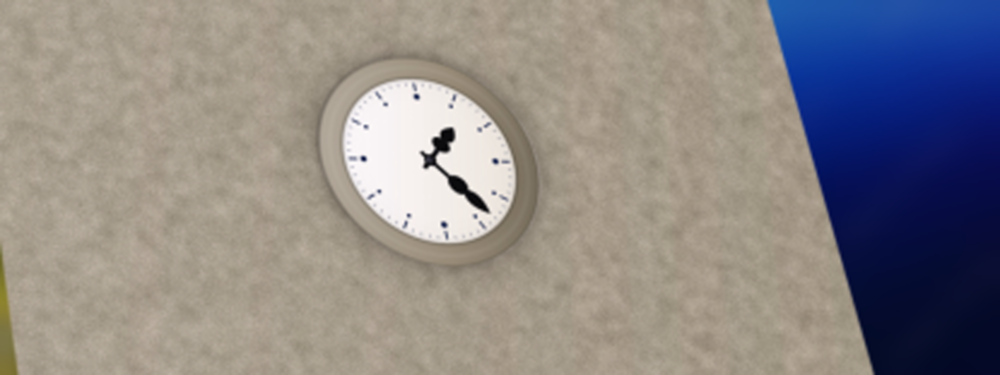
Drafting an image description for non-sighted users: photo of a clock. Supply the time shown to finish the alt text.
1:23
